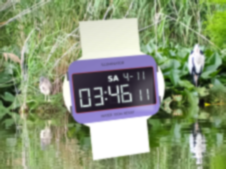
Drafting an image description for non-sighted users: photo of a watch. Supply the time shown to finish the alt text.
3:46:11
